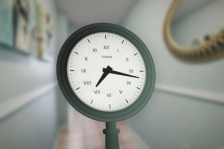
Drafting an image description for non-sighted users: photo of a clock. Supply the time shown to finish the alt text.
7:17
